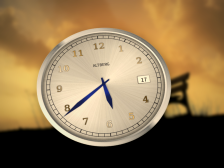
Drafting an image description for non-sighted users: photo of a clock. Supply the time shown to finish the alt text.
5:39
